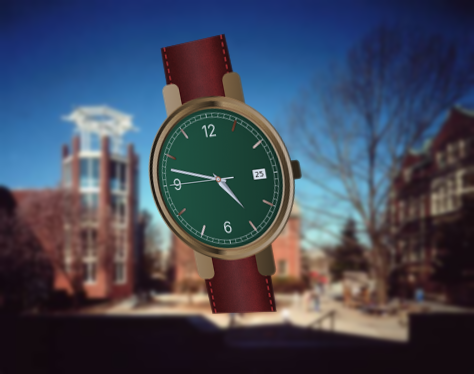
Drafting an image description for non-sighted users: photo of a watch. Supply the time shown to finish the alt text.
4:47:45
